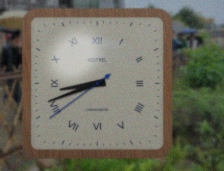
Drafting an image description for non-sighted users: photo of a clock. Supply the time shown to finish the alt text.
8:41:39
